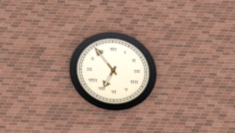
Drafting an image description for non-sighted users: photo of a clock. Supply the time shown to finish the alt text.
6:54
